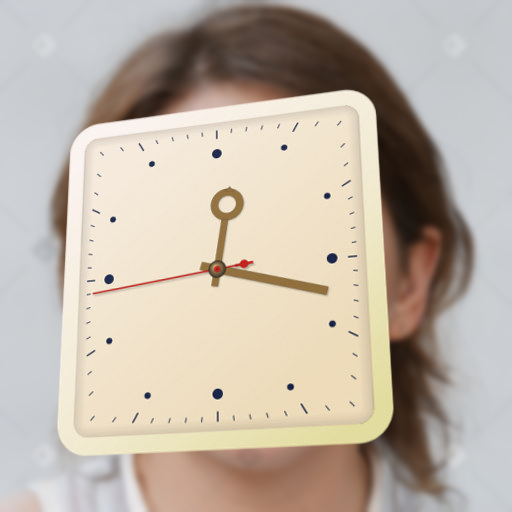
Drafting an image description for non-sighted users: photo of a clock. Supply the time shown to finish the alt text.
12:17:44
